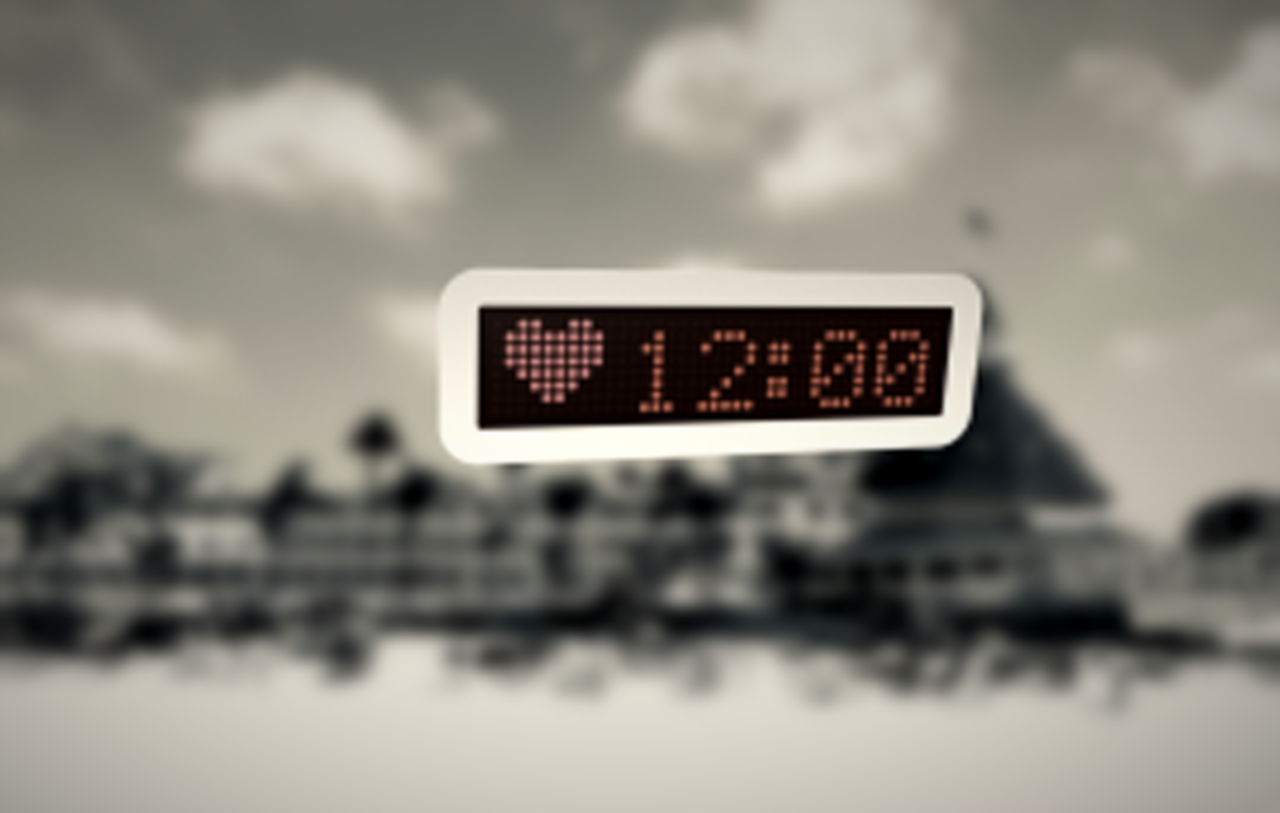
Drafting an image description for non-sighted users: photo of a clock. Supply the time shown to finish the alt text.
12:00
